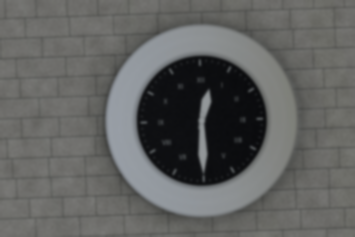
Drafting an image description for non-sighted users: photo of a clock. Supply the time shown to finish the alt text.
12:30
